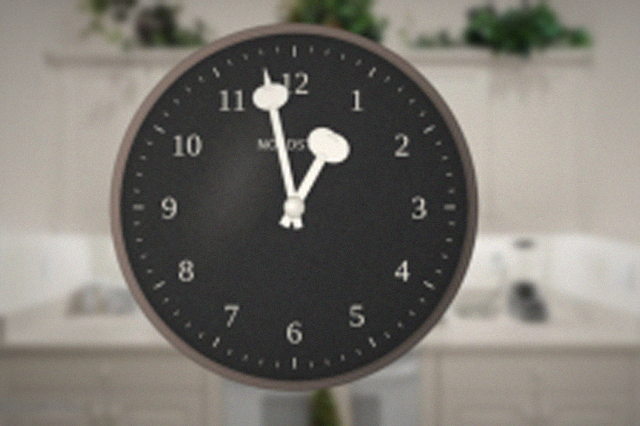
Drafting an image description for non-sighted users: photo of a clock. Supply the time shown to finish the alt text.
12:58
